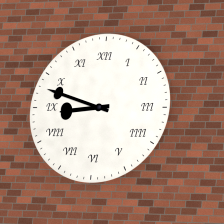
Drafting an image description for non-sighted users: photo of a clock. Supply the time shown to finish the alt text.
8:48
